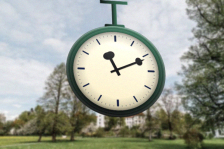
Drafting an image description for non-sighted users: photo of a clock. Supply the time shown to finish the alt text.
11:11
